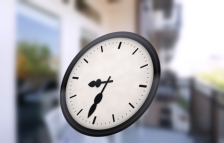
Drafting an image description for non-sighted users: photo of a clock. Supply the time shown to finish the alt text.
8:32
